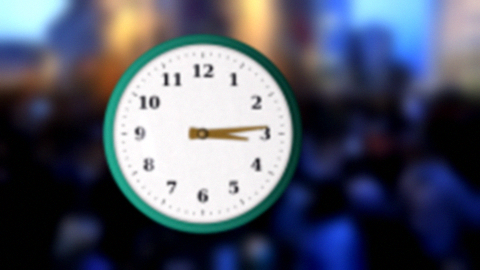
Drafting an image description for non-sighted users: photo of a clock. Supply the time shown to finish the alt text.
3:14
